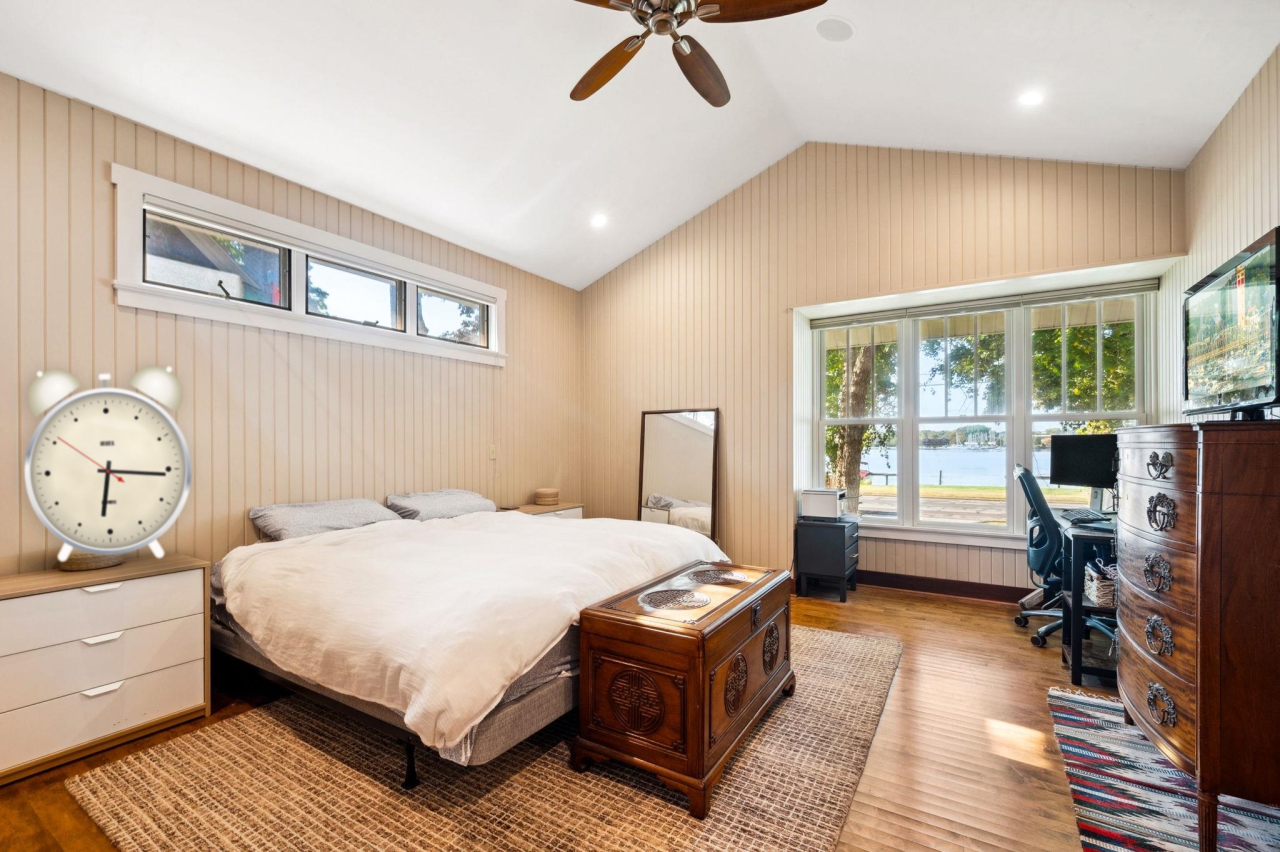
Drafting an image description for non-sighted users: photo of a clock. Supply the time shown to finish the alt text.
6:15:51
